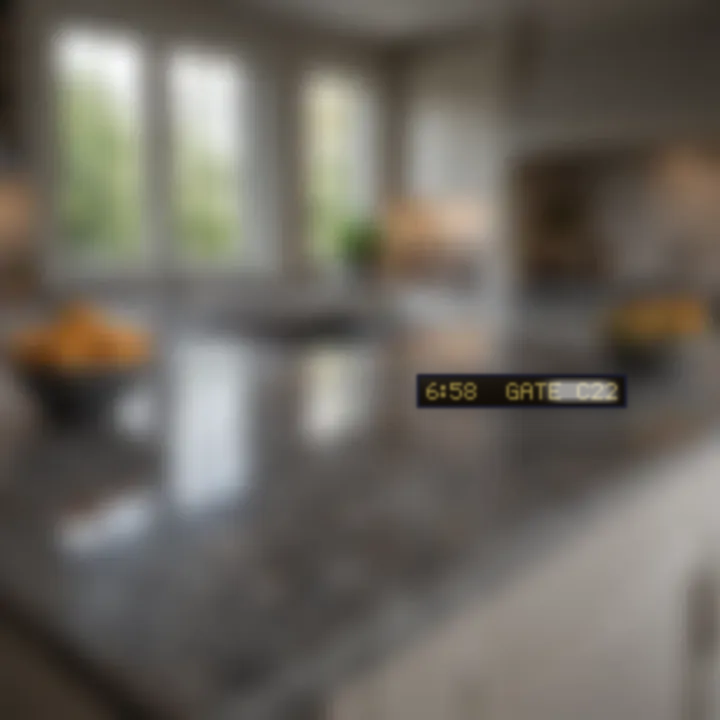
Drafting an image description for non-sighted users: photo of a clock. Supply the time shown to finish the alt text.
6:58
